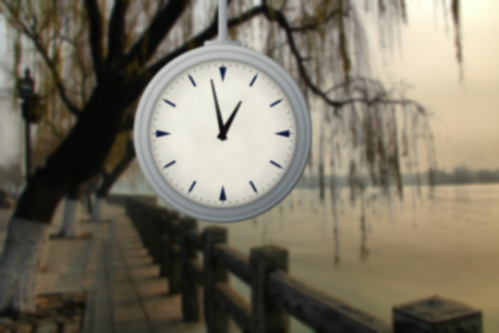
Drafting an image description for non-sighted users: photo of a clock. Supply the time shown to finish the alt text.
12:58
